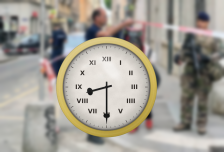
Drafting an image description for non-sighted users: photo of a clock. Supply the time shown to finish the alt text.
8:30
